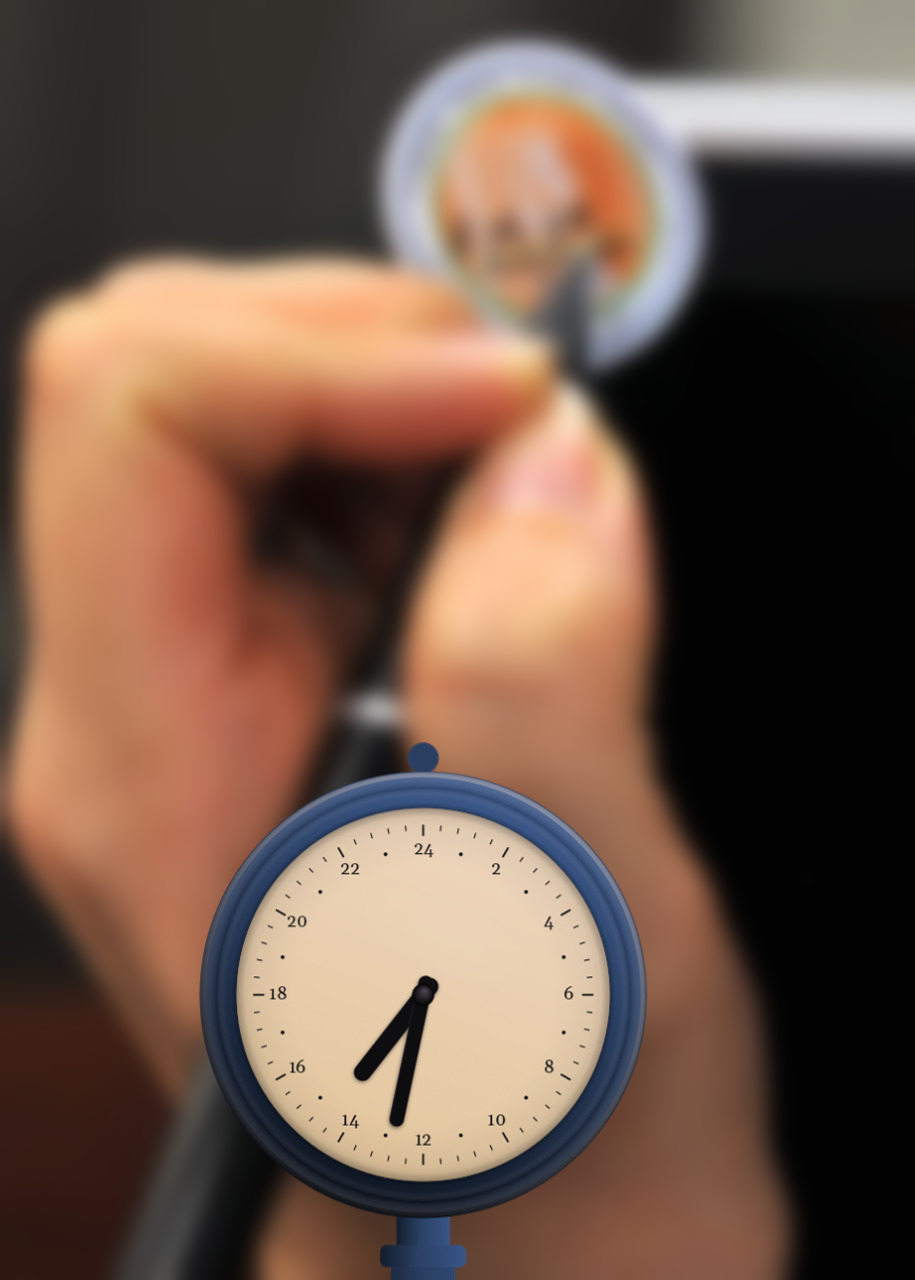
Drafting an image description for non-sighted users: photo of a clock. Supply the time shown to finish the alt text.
14:32
